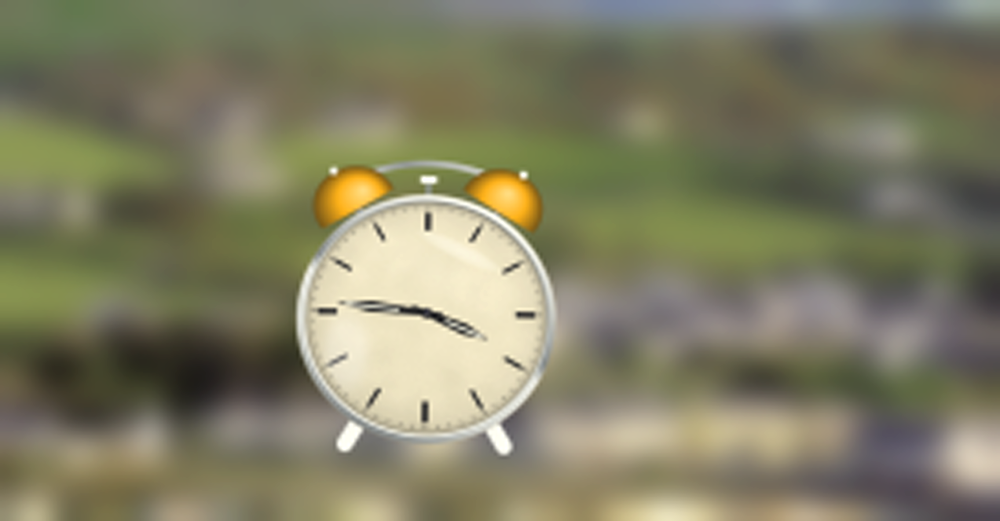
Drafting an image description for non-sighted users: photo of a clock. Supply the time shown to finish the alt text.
3:46
